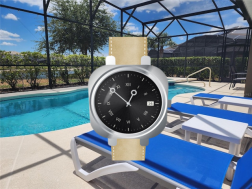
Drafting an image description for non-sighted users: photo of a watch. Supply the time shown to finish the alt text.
12:52
